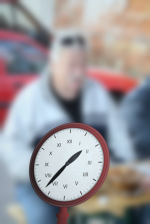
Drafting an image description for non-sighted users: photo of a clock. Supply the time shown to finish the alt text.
1:37
